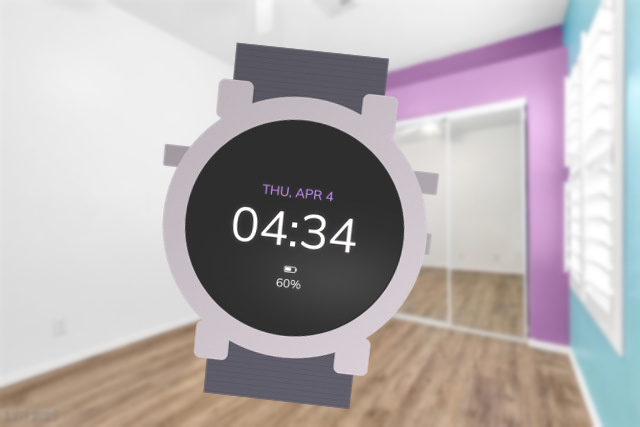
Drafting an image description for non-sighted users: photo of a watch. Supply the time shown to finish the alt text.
4:34
